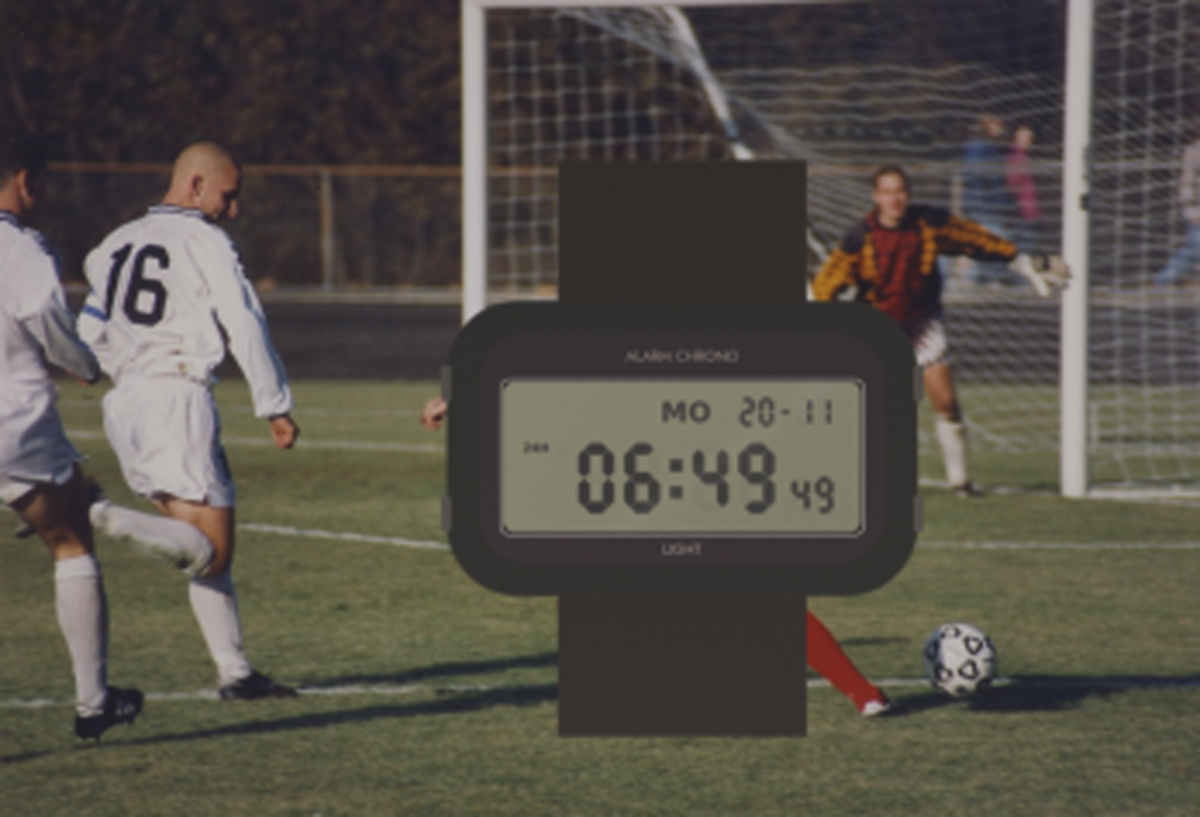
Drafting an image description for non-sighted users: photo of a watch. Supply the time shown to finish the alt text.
6:49:49
